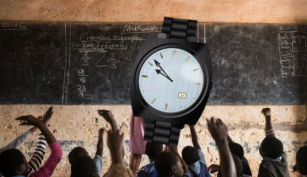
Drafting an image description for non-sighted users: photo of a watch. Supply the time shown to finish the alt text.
9:52
